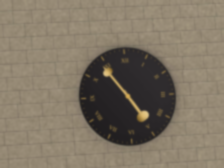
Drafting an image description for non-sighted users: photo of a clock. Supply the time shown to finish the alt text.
4:54
